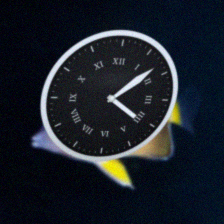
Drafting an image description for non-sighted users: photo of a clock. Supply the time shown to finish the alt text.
4:08
